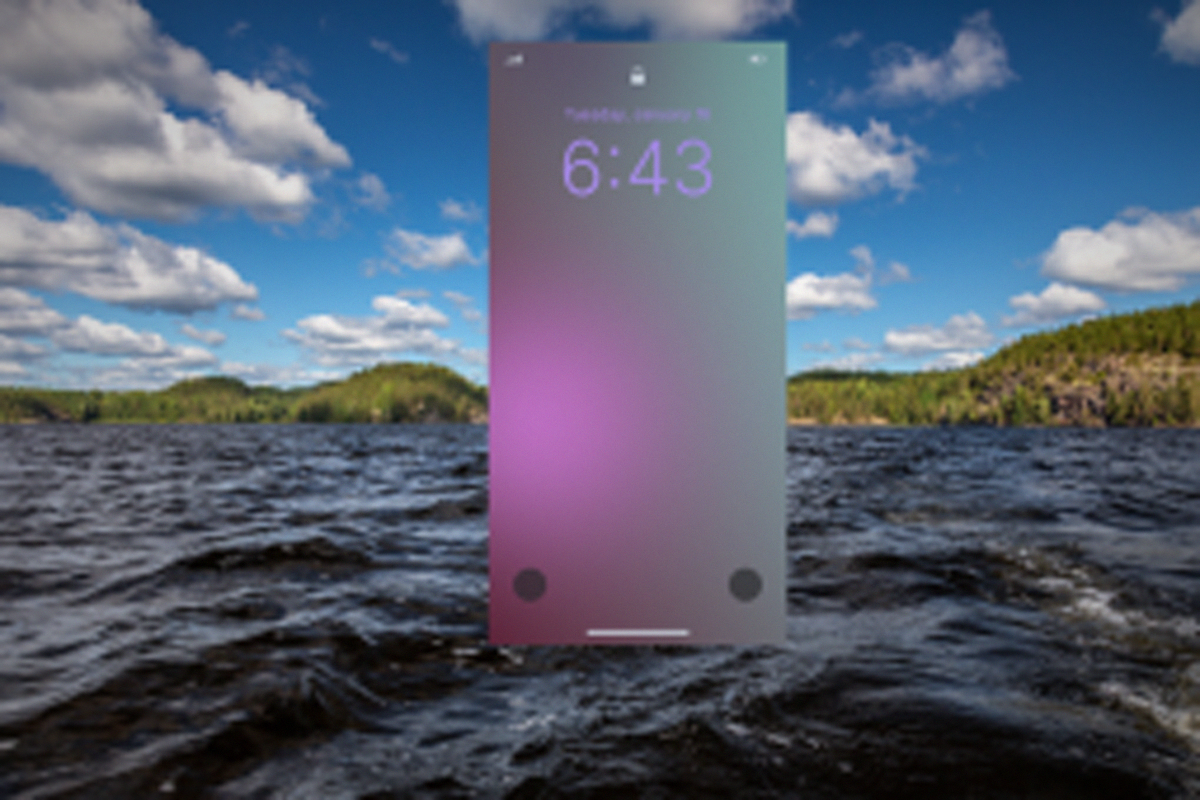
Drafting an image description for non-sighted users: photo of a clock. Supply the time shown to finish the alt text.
6:43
